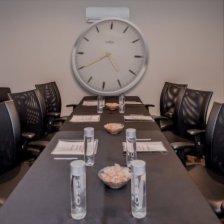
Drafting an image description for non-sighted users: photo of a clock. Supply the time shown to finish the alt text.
4:40
